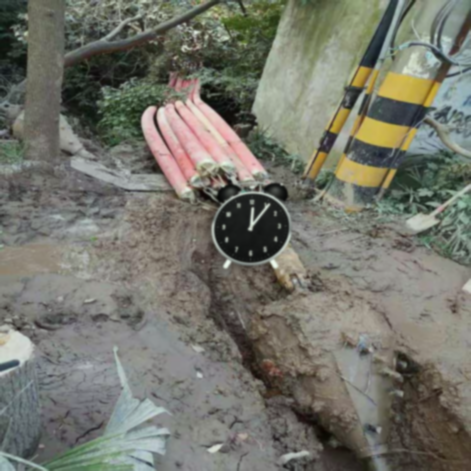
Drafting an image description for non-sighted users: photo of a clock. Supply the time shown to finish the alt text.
12:06
